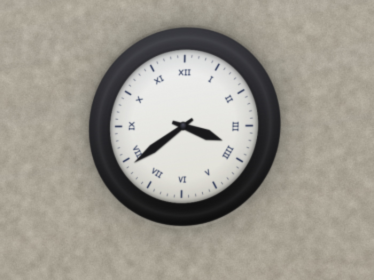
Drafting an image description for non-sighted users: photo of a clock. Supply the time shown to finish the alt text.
3:39
